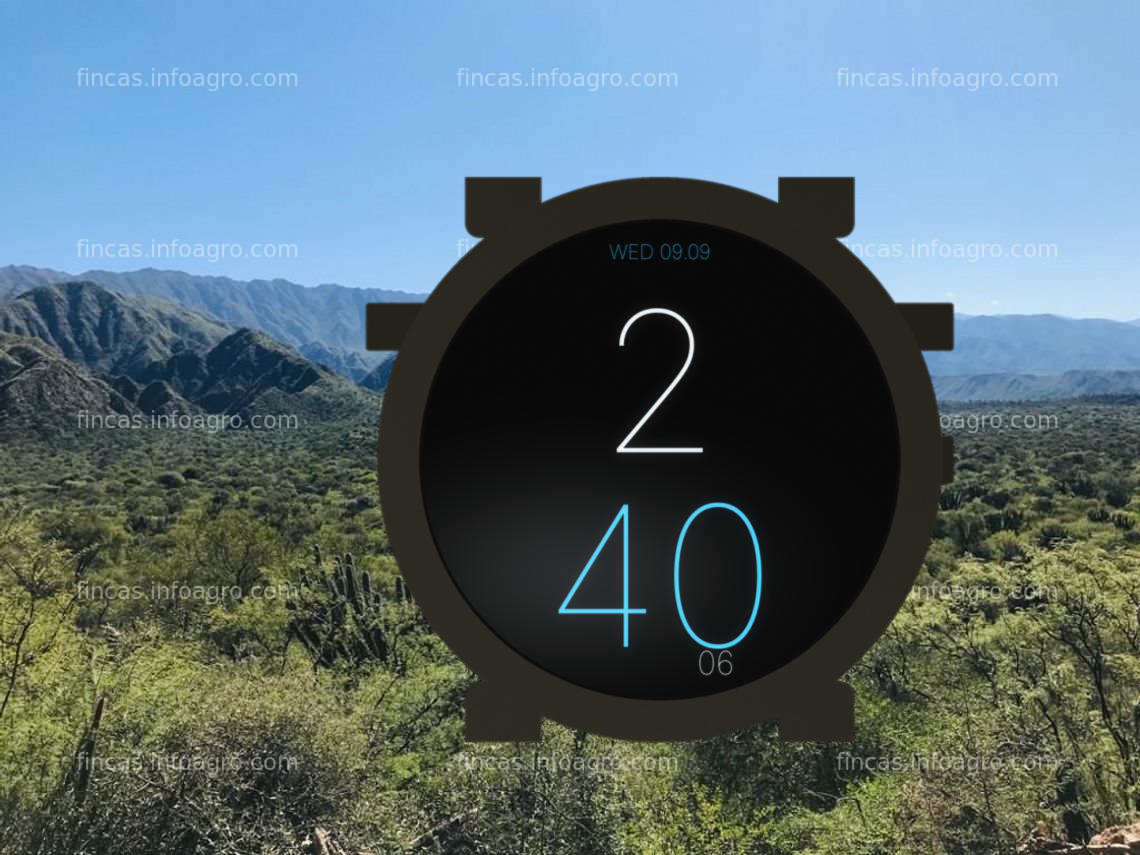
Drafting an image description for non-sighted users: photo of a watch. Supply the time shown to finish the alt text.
2:40:06
